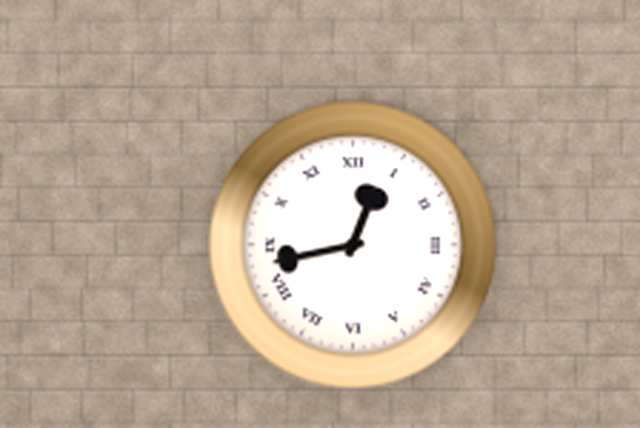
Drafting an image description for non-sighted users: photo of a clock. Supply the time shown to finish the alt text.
12:43
